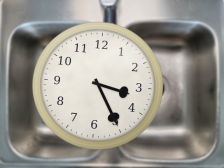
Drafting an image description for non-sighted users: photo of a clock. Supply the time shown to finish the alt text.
3:25
